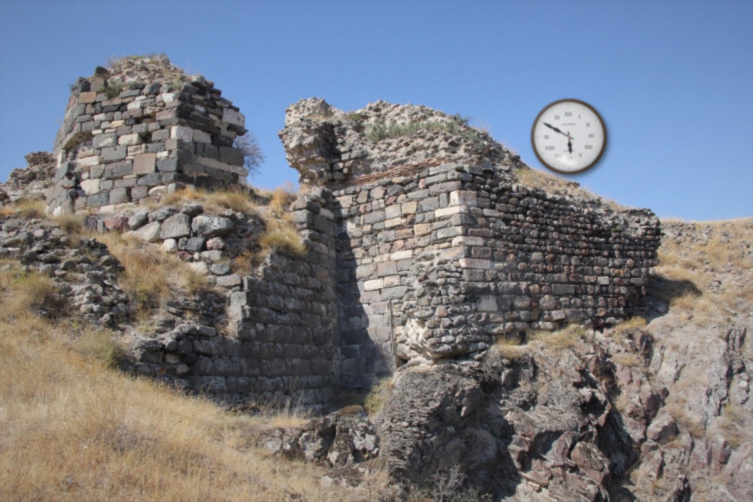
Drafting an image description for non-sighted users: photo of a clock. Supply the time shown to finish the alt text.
5:50
